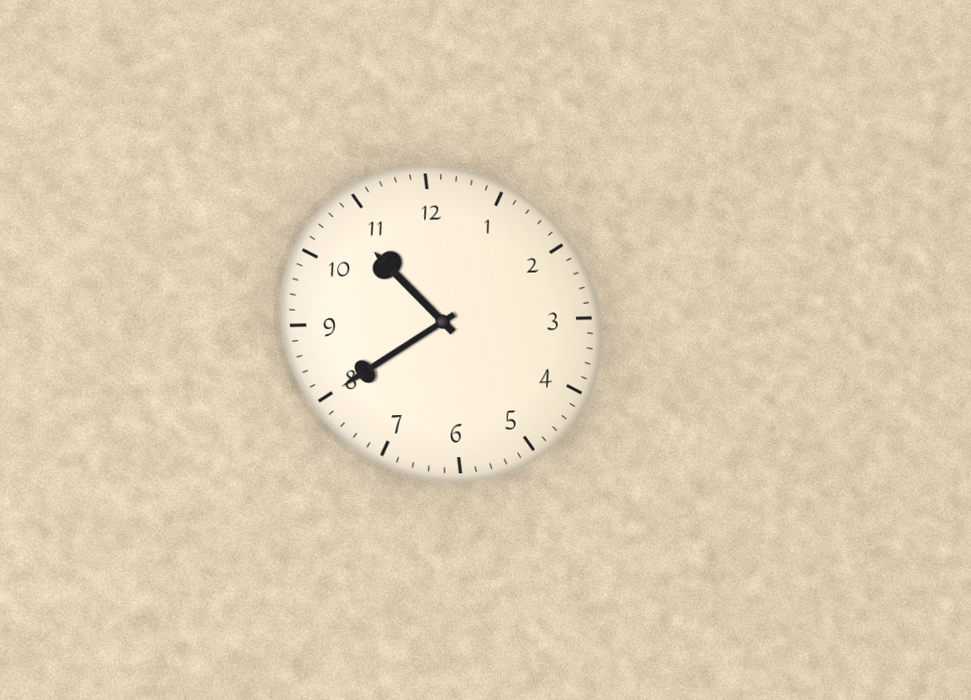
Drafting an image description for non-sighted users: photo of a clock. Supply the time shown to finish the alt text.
10:40
